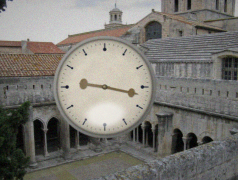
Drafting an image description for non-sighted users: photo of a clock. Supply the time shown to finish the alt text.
9:17
